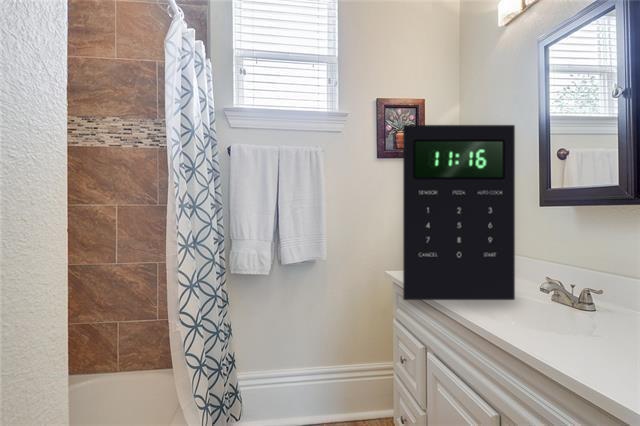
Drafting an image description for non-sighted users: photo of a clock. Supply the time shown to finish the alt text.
11:16
